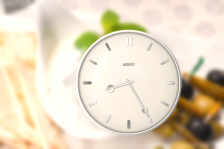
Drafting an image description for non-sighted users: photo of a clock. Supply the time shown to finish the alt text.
8:25
